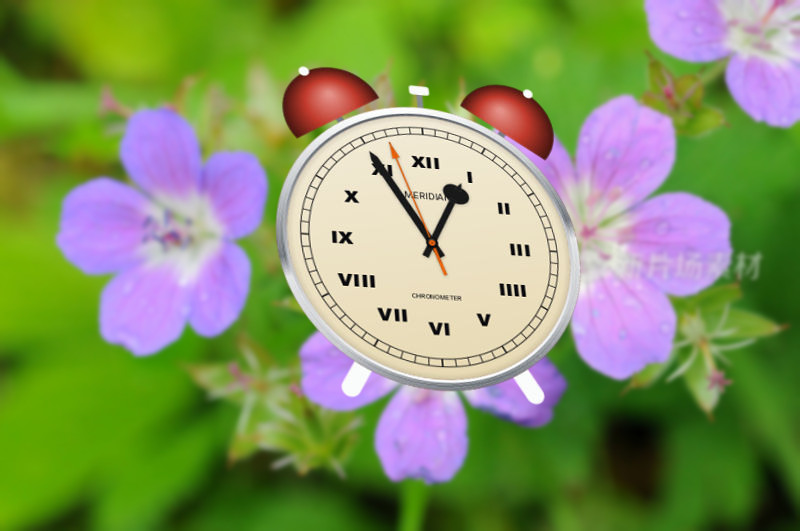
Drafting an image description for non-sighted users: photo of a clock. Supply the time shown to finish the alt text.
12:54:57
